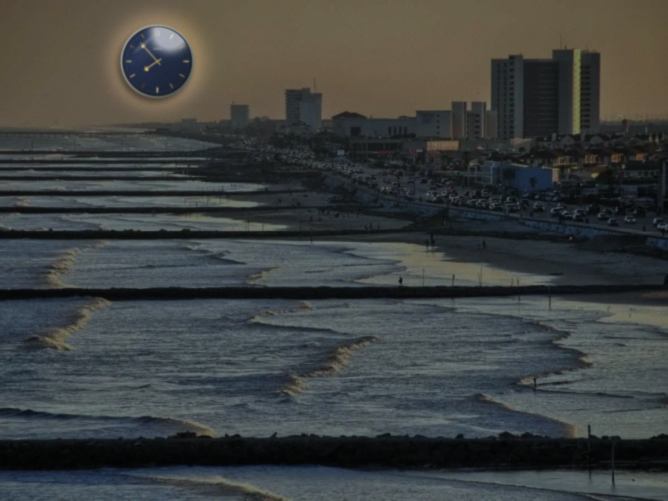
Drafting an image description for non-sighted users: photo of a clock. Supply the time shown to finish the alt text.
7:53
